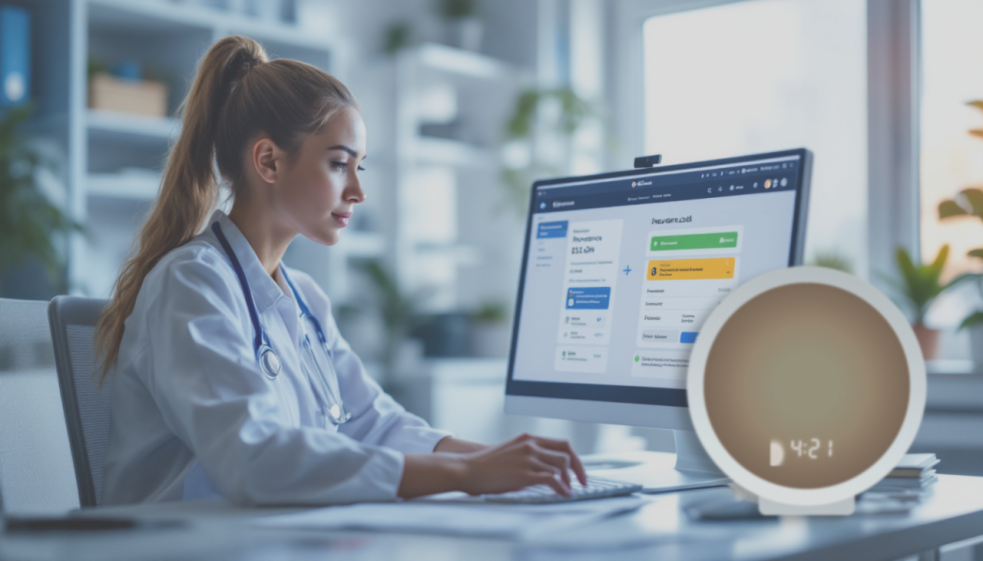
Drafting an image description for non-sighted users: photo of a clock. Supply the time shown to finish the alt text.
4:21
